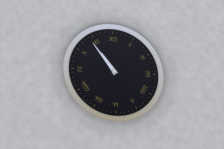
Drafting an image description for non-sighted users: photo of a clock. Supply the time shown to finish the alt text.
10:54
